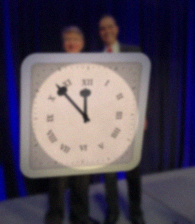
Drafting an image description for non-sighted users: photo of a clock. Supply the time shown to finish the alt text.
11:53
